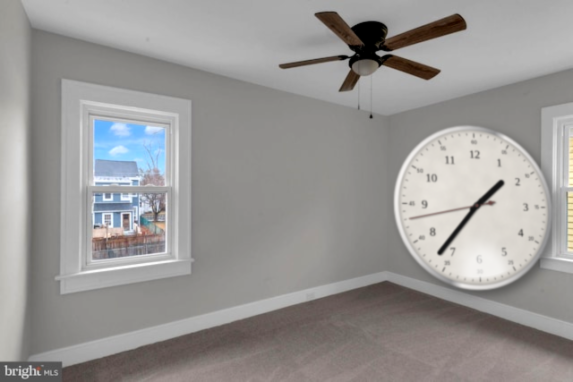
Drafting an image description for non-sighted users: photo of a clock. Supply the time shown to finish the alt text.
1:36:43
